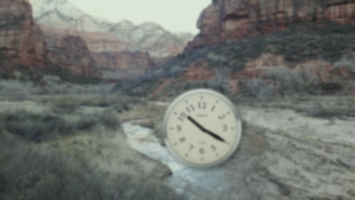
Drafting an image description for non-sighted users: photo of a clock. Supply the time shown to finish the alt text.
10:20
